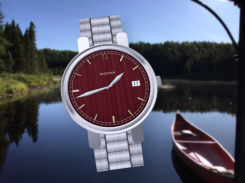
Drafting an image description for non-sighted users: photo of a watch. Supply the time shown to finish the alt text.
1:43
